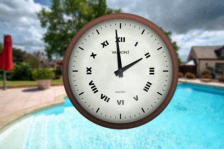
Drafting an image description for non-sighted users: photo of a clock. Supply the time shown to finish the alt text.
1:59
